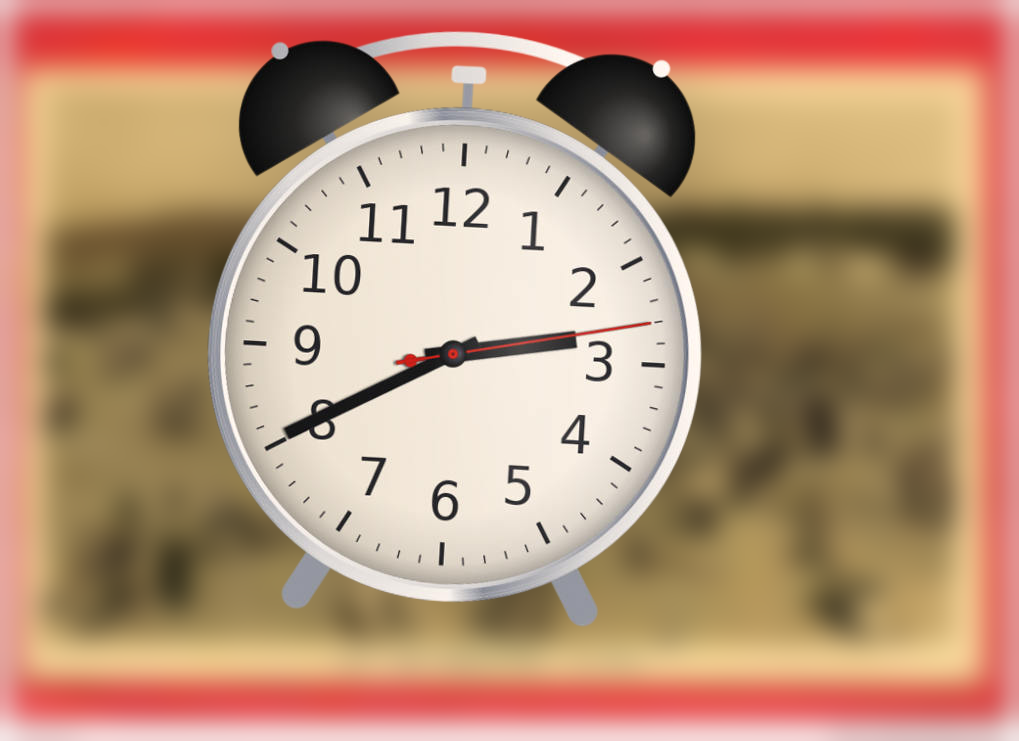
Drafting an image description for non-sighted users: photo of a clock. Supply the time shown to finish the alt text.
2:40:13
